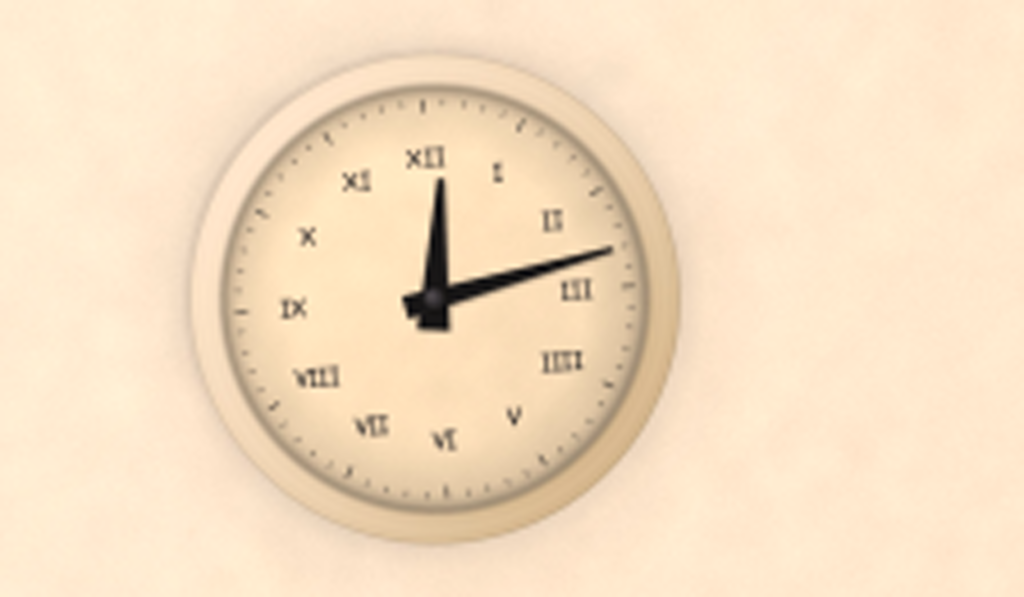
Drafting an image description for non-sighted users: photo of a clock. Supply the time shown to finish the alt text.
12:13
